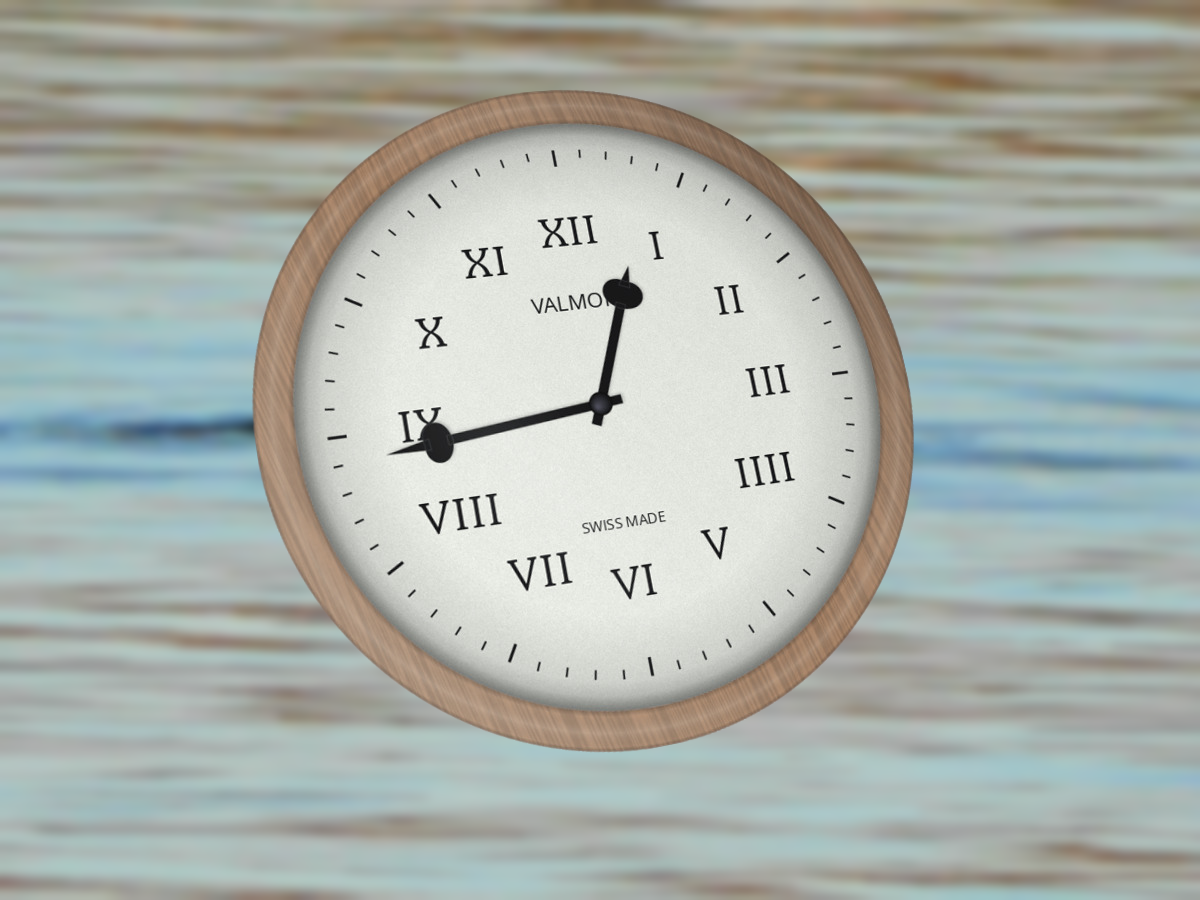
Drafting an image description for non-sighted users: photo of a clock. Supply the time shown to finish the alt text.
12:44
